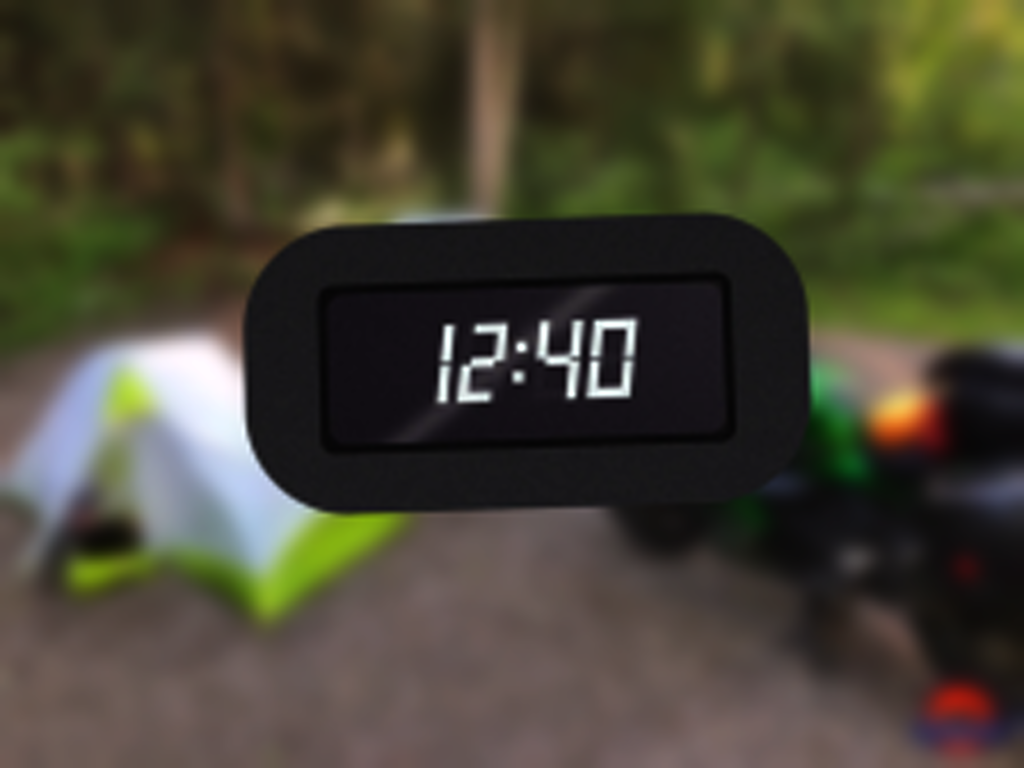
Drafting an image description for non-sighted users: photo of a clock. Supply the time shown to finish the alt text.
12:40
